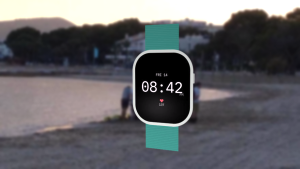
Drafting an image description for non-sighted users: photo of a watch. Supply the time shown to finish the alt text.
8:42
